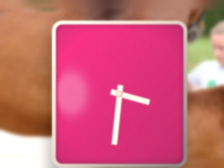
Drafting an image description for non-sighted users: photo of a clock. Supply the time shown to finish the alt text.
3:31
